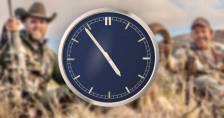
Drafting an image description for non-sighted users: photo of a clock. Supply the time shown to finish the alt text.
4:54
